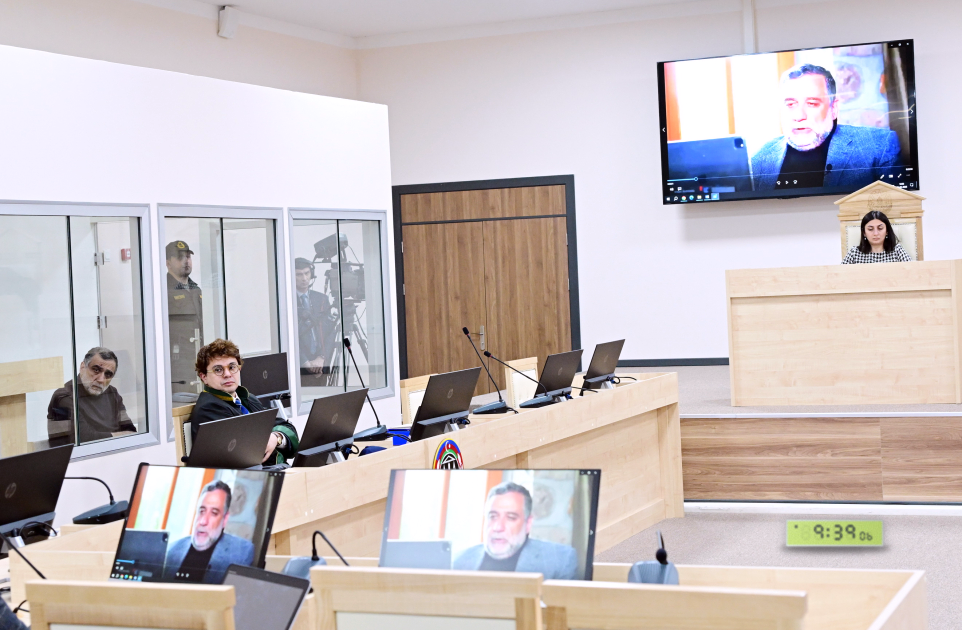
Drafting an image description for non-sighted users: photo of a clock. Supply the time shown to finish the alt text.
9:39
